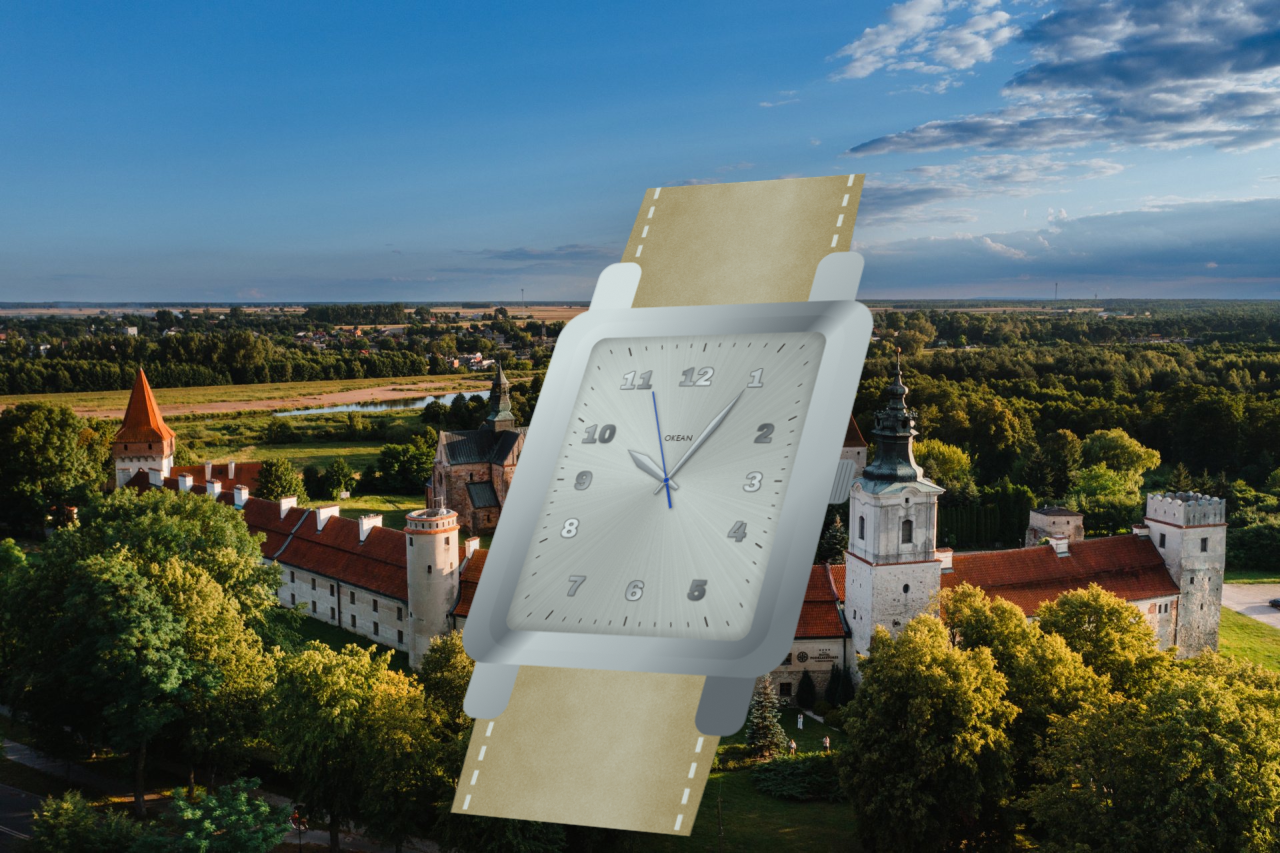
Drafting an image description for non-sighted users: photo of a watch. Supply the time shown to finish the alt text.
10:04:56
